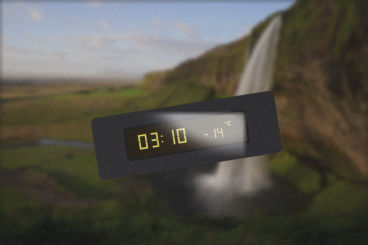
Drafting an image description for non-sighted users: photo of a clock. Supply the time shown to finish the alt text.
3:10
